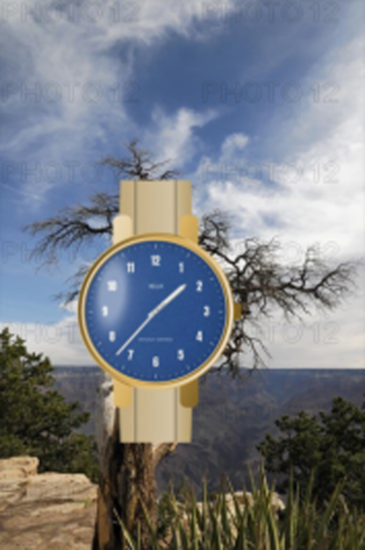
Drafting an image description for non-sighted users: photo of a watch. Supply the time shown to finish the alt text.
1:37
